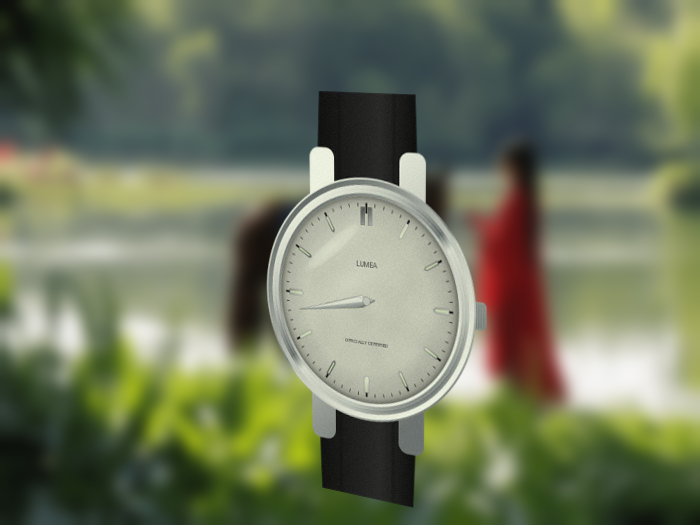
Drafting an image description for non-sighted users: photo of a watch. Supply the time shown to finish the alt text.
8:43
